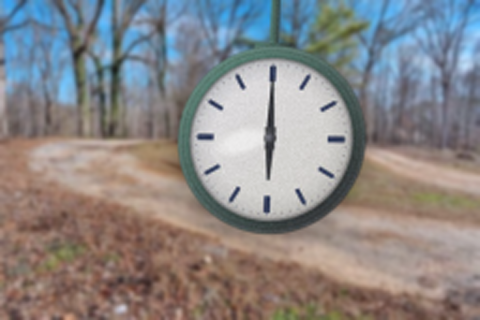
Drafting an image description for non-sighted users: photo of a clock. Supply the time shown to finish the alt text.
6:00
